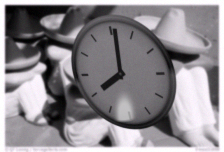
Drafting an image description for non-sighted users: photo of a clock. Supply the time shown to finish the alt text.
8:01
